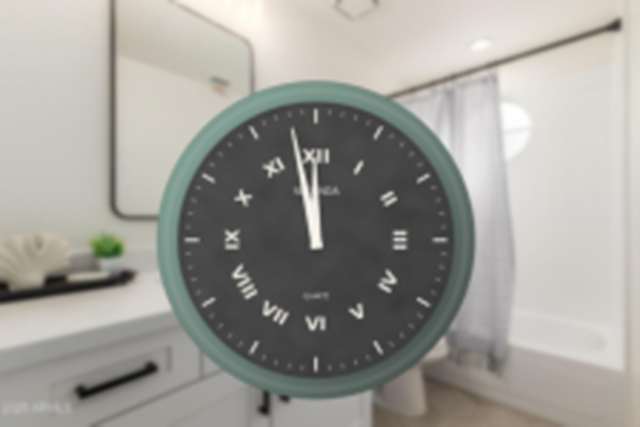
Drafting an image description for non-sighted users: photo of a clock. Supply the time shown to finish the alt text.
11:58
